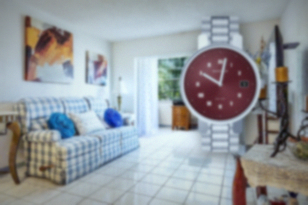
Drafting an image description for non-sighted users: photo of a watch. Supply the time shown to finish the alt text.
10:02
